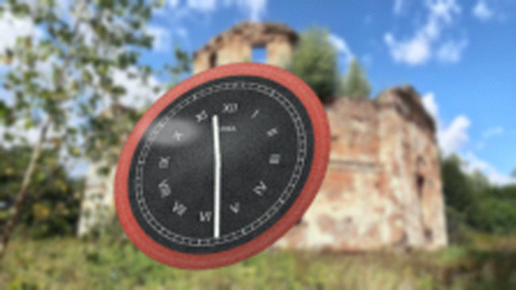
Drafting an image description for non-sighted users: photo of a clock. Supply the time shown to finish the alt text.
11:28
